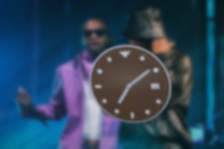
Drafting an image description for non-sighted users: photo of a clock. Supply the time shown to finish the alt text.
7:09
